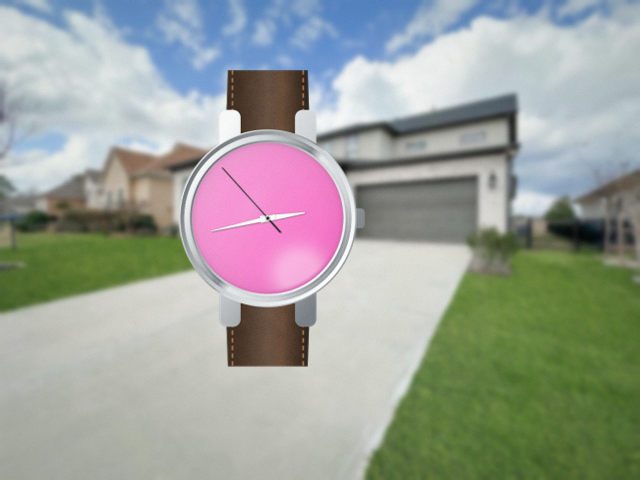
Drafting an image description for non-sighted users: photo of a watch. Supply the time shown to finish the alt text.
2:42:53
